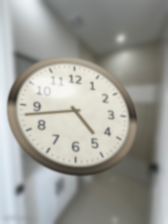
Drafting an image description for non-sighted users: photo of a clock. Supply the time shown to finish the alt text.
4:43
